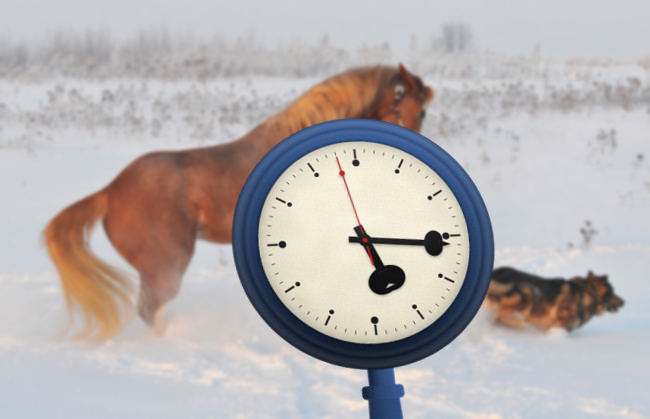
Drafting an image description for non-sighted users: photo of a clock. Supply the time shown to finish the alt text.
5:15:58
